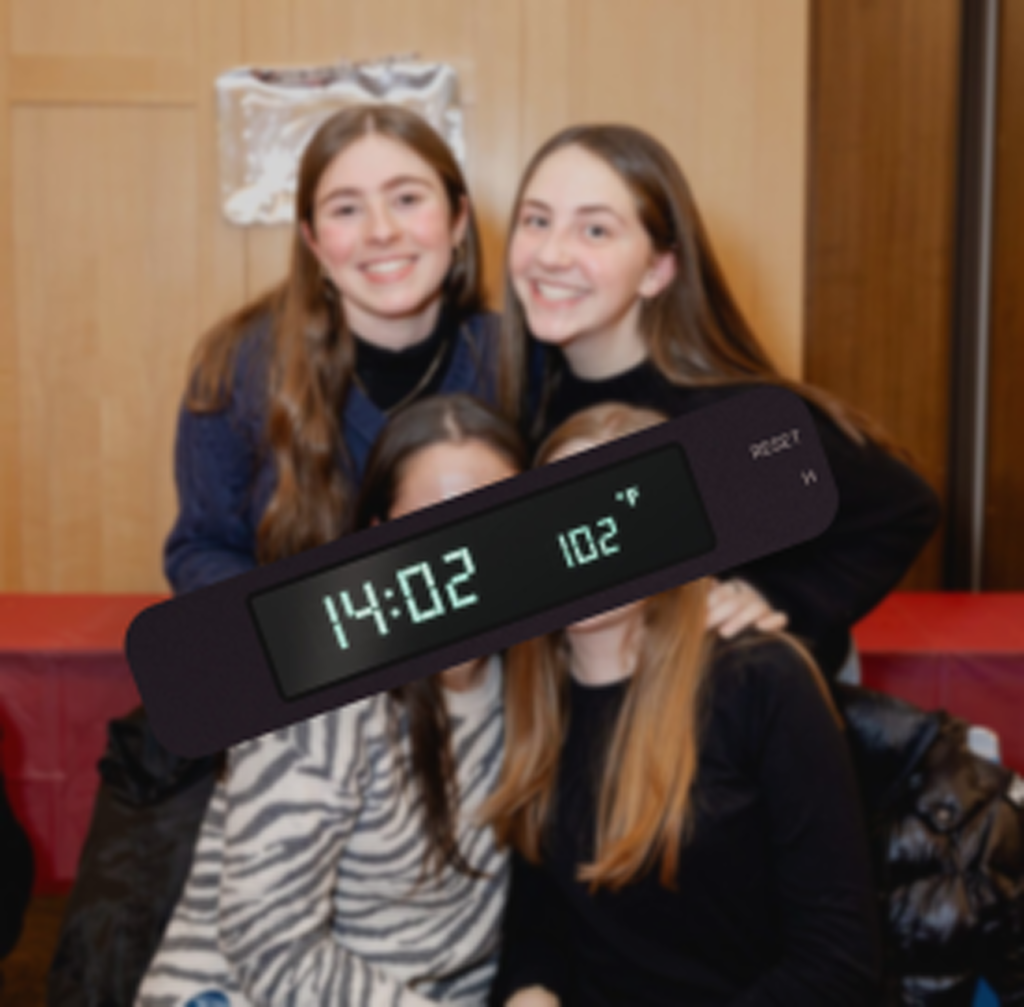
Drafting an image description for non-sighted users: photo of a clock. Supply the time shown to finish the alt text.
14:02
